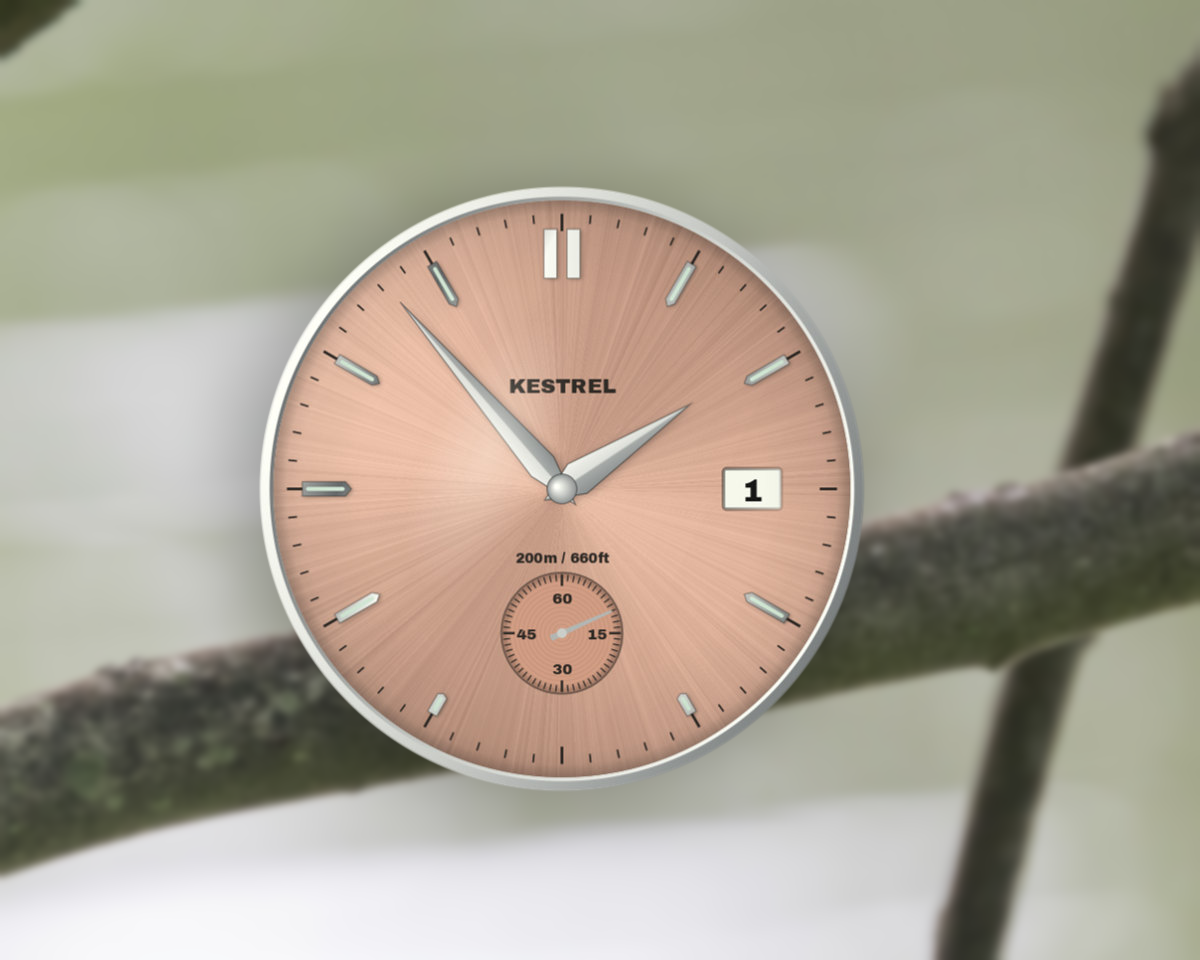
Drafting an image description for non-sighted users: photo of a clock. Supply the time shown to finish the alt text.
1:53:11
